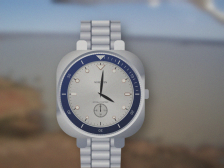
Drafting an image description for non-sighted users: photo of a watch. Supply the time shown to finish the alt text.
4:01
